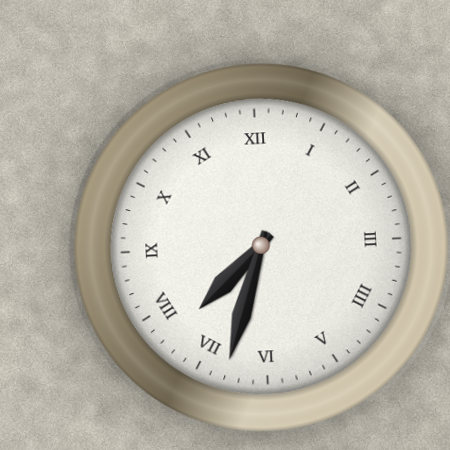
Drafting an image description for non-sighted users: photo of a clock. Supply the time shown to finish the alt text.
7:33
